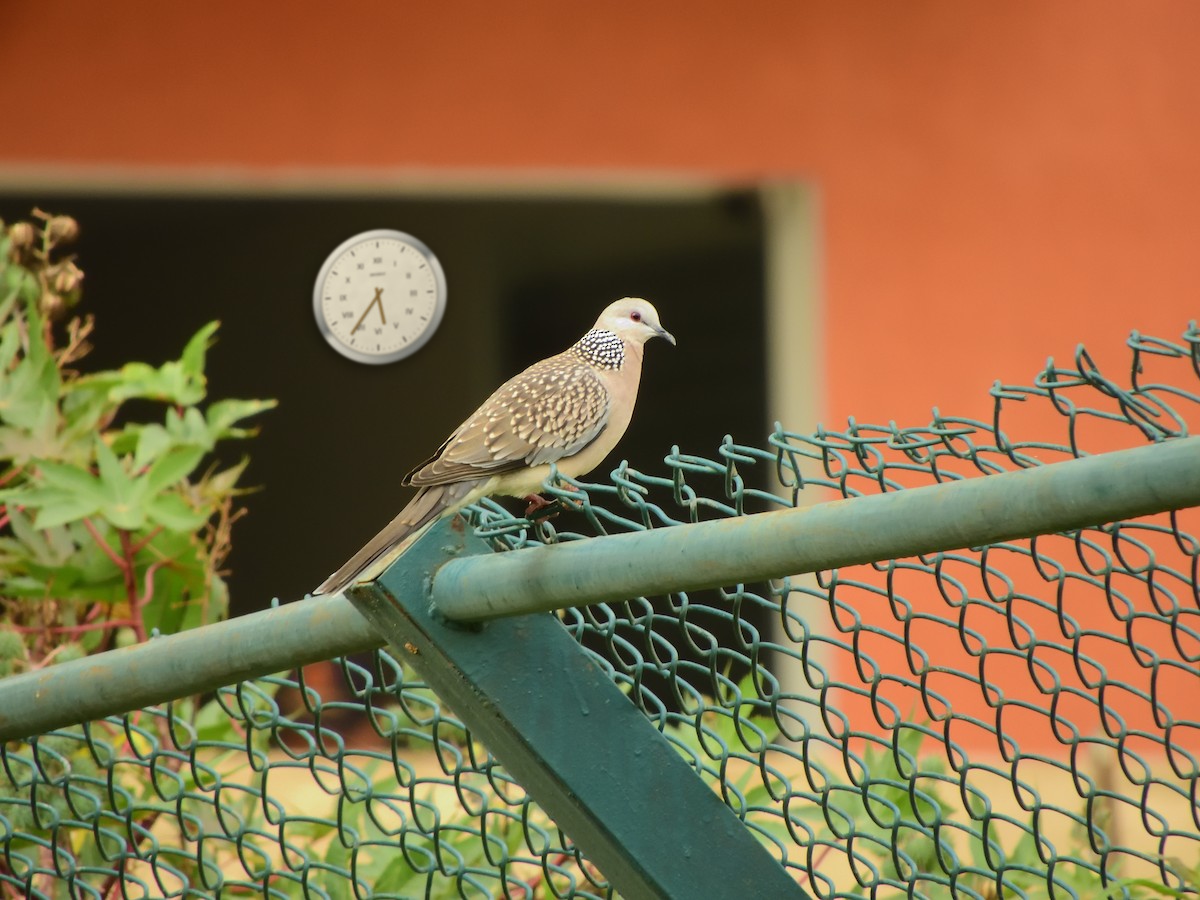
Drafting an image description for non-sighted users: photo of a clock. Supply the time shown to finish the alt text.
5:36
